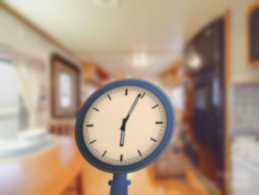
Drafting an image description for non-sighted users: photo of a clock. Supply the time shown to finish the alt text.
6:04
